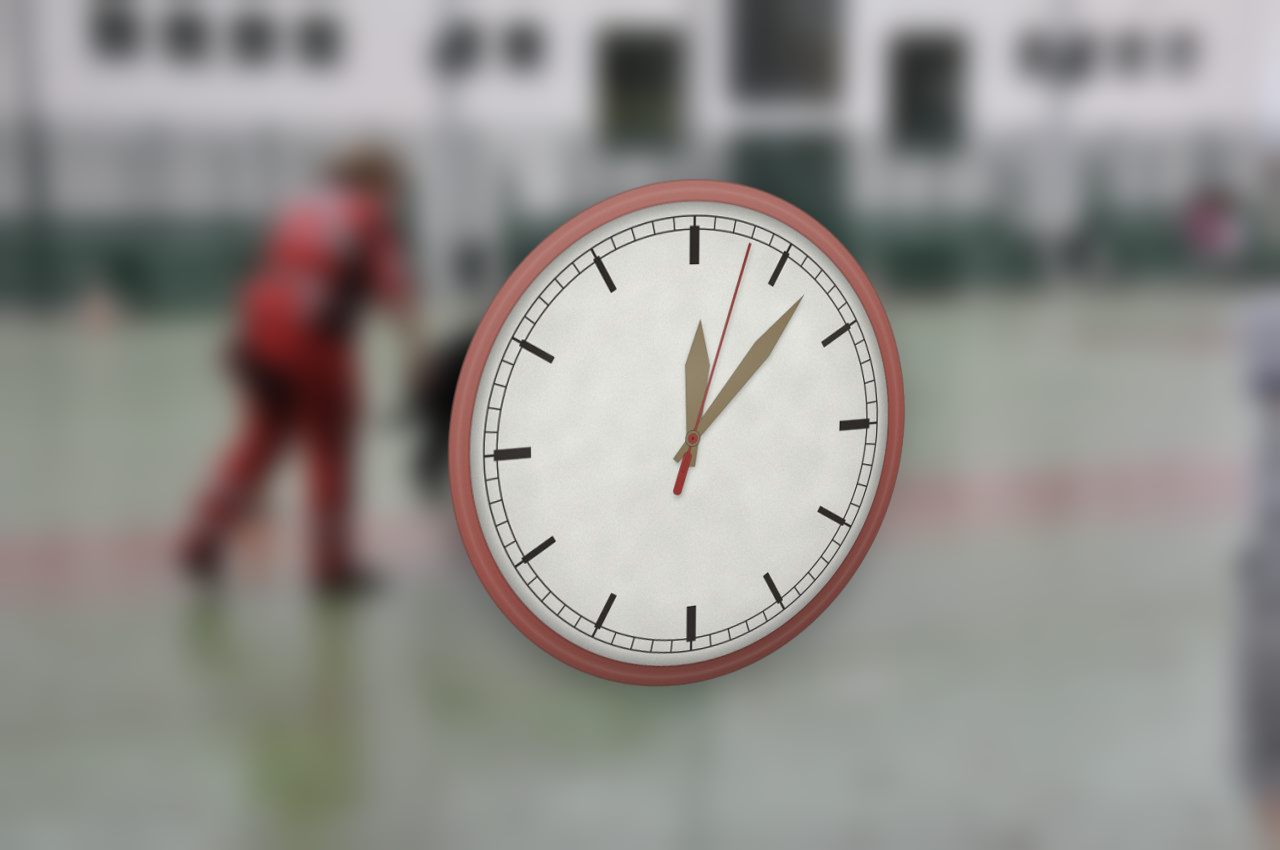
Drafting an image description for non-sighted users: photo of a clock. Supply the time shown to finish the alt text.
12:07:03
